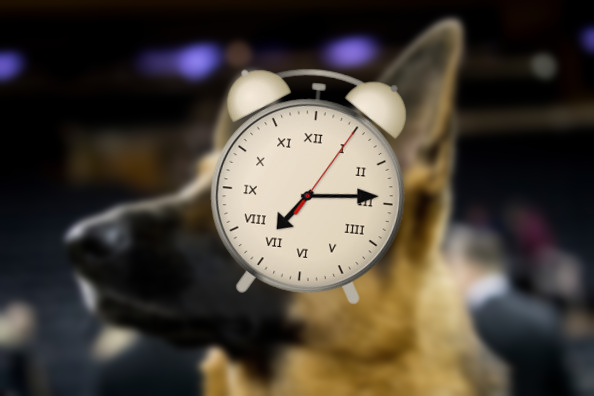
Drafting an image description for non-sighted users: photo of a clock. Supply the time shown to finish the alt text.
7:14:05
